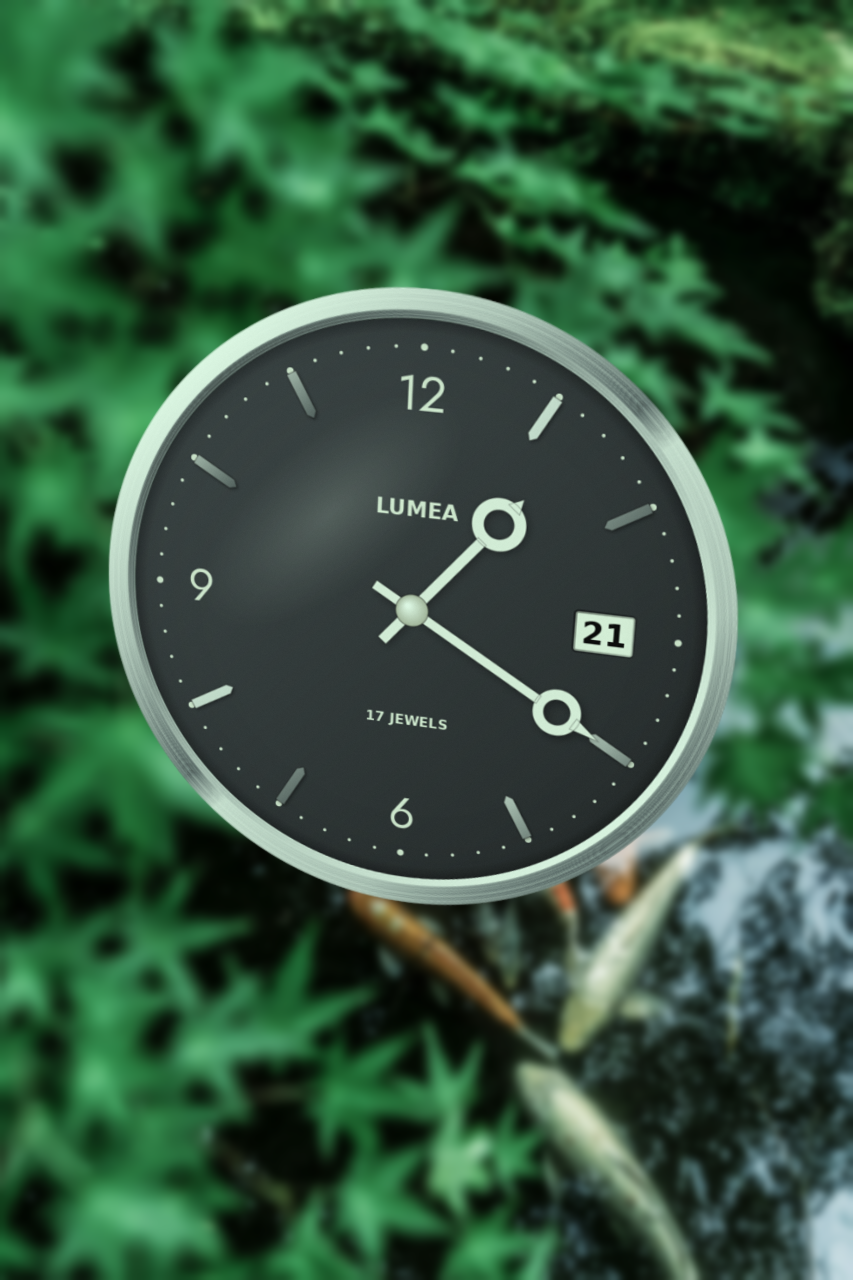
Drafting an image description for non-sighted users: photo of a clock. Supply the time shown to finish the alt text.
1:20
